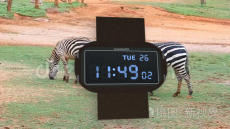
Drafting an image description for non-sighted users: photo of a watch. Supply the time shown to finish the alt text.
11:49:02
